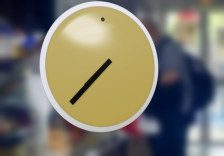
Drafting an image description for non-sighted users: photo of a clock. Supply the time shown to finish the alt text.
7:38
